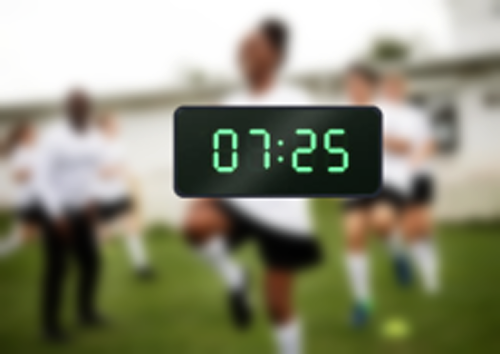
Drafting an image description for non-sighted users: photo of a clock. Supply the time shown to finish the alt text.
7:25
